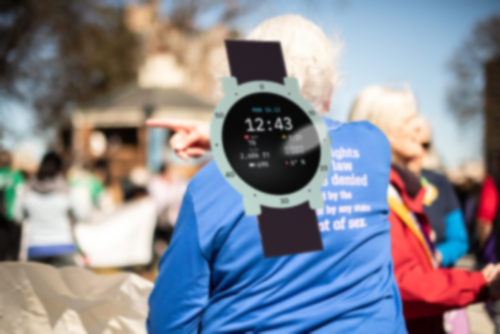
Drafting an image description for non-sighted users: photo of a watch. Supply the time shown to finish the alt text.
12:43
